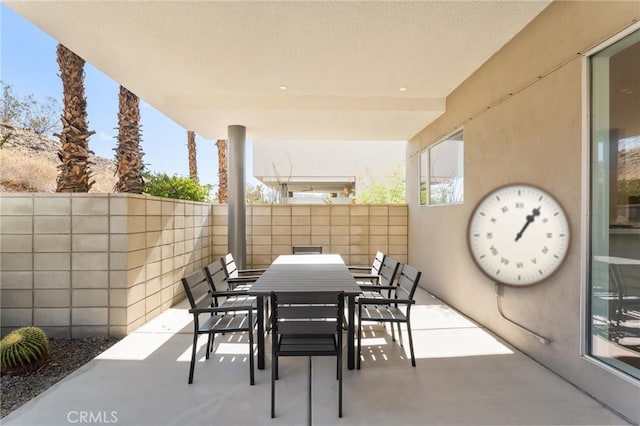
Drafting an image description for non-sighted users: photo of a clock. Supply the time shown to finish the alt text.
1:06
